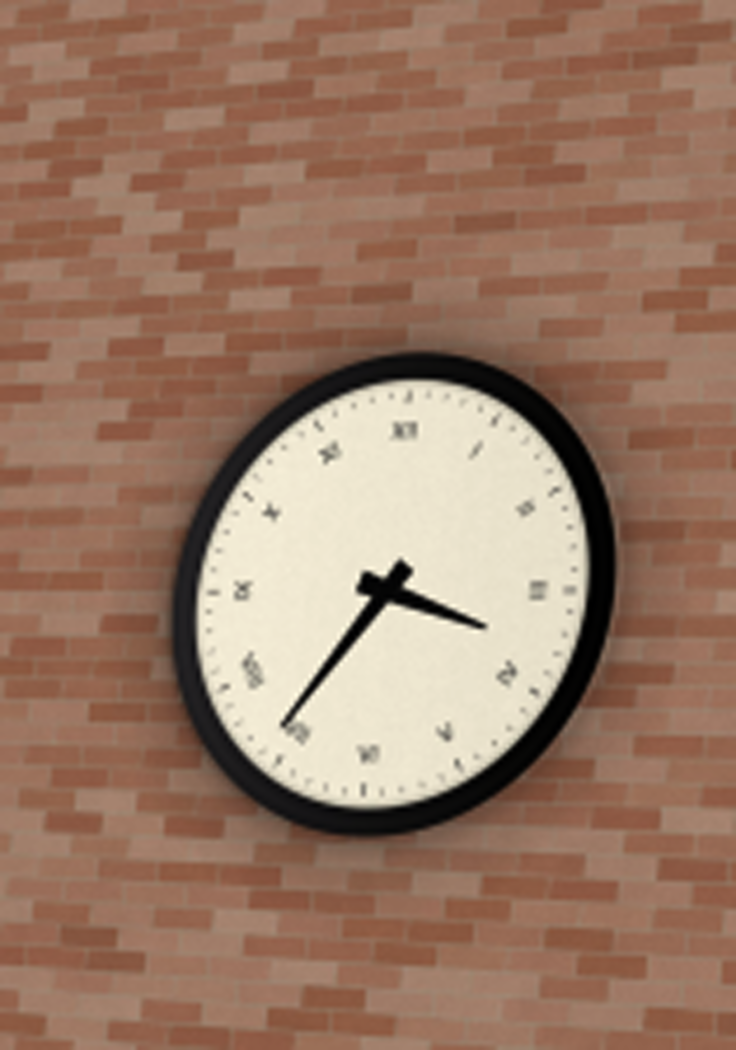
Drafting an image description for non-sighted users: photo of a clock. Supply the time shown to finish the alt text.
3:36
